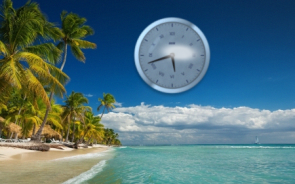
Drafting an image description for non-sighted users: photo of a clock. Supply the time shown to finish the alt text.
5:42
